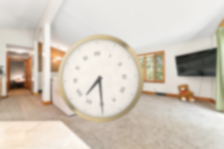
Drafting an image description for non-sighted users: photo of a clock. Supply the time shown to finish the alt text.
7:30
